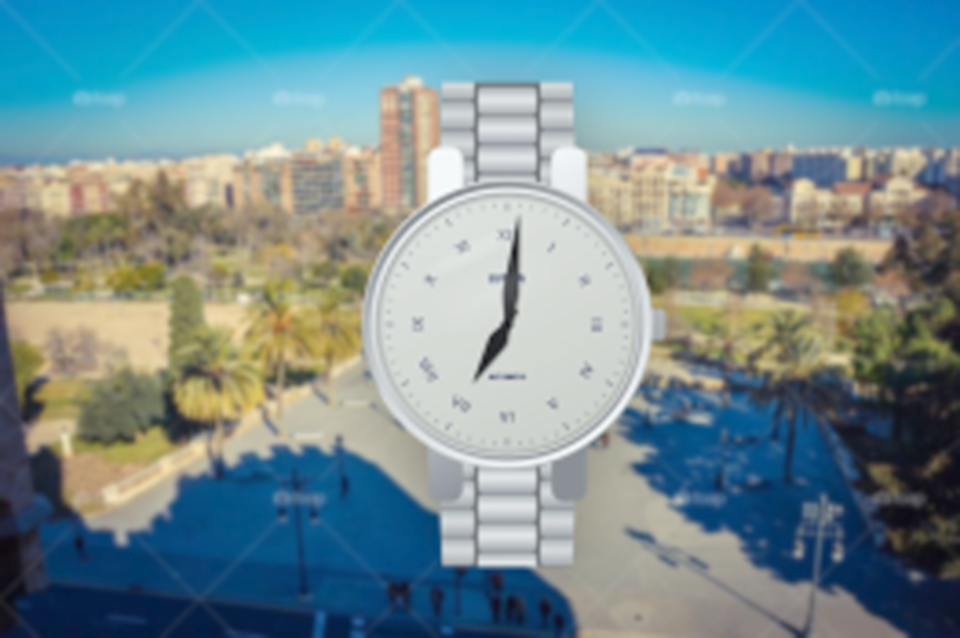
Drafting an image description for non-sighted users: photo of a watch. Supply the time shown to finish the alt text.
7:01
